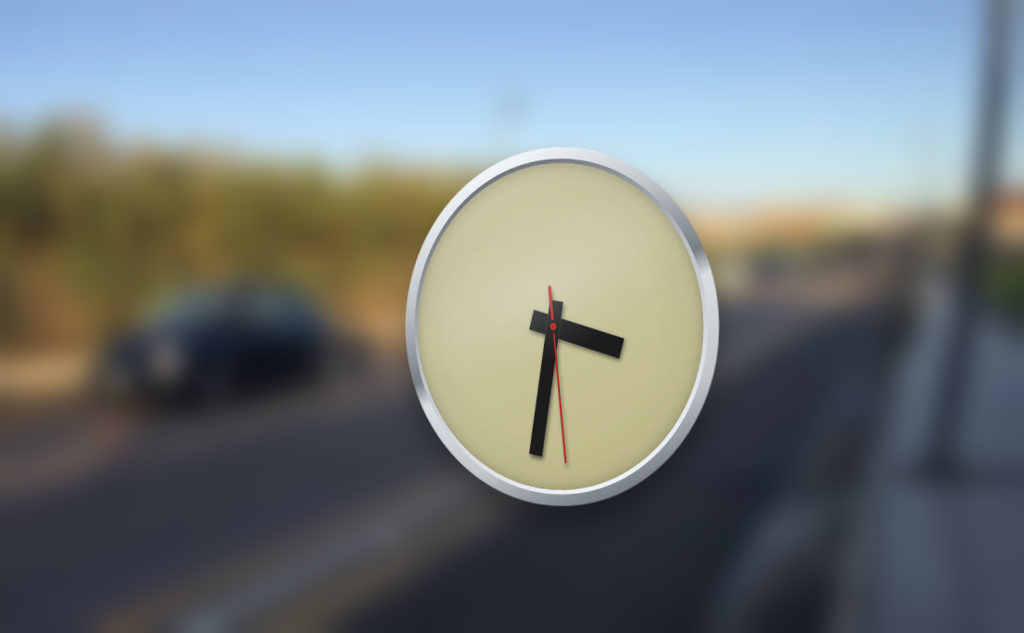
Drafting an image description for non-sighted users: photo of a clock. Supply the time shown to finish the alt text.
3:31:29
